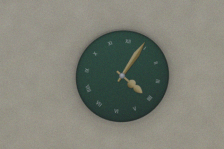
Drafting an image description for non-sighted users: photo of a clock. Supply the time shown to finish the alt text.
4:04
